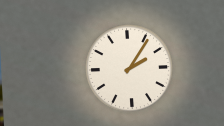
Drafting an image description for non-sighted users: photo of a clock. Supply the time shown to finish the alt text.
2:06
